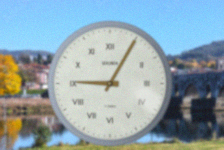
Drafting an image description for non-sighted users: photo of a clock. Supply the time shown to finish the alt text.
9:05
